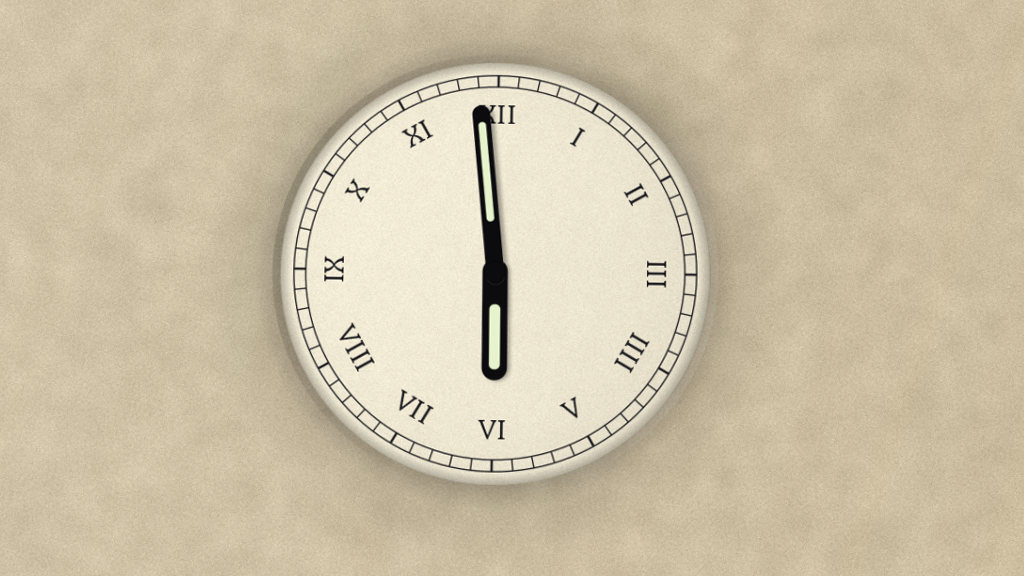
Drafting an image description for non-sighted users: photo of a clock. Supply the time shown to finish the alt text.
5:59
